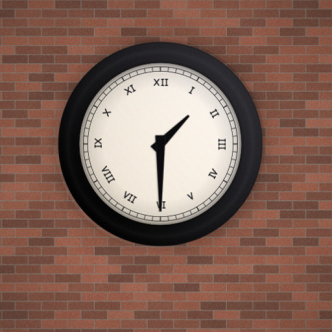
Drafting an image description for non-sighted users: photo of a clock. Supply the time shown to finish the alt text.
1:30
